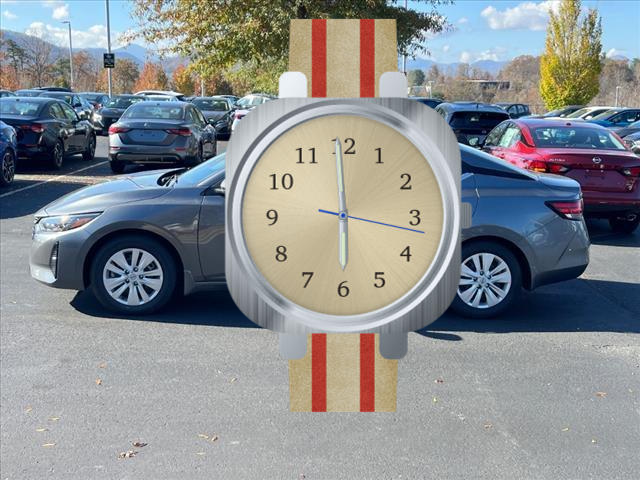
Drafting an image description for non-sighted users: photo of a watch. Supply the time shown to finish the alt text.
5:59:17
